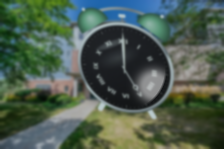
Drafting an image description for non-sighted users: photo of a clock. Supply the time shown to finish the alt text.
5:00
